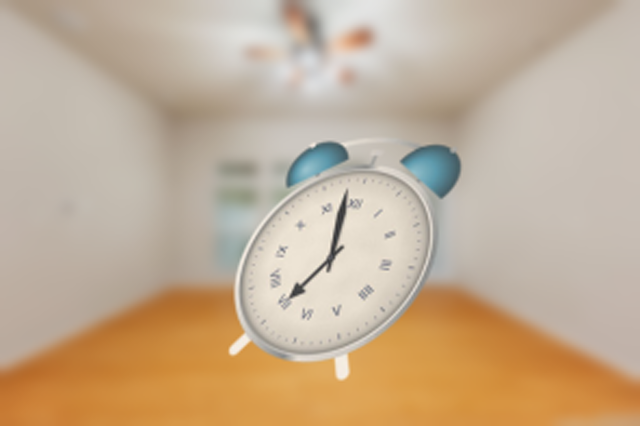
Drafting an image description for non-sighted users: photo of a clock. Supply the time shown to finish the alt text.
6:58
